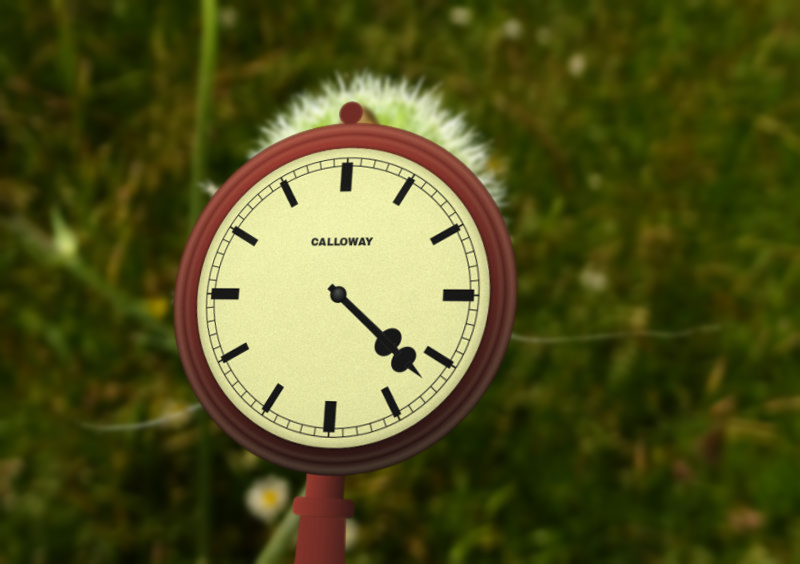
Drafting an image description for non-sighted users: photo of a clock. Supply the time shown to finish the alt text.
4:22
